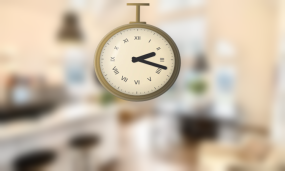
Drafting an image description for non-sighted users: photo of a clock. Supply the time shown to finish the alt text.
2:18
